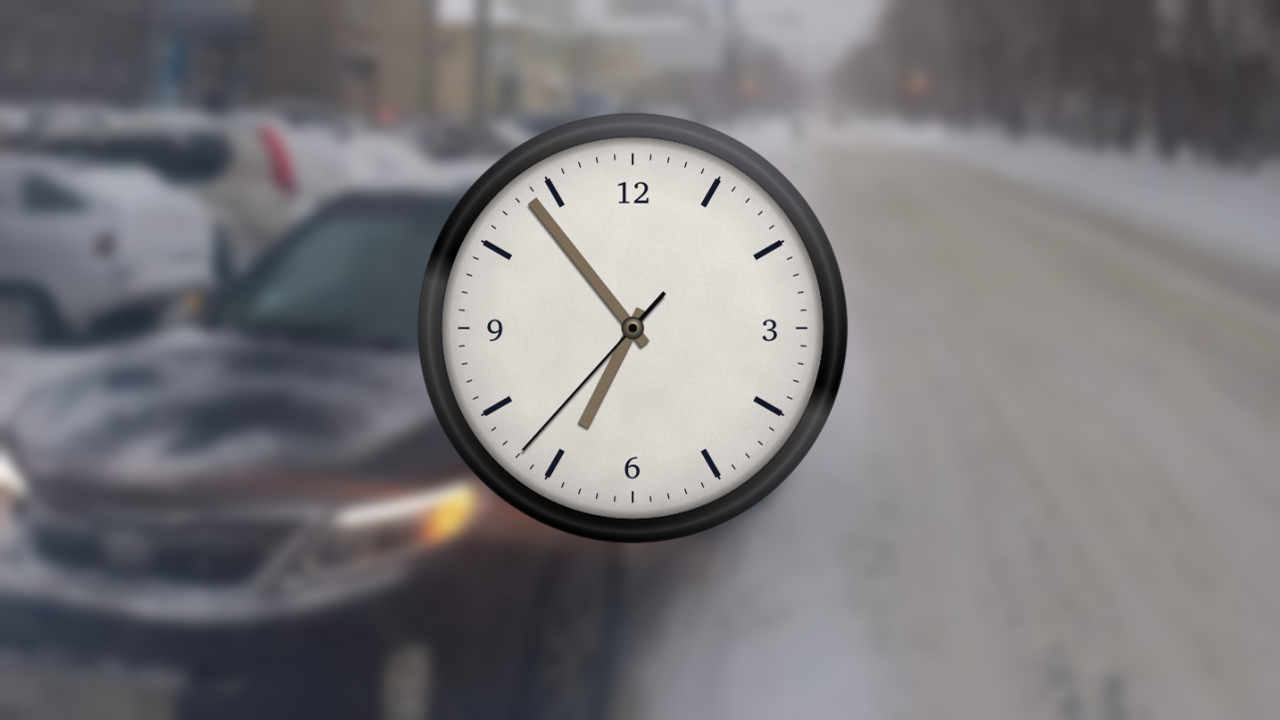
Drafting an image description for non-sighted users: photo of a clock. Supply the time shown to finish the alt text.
6:53:37
